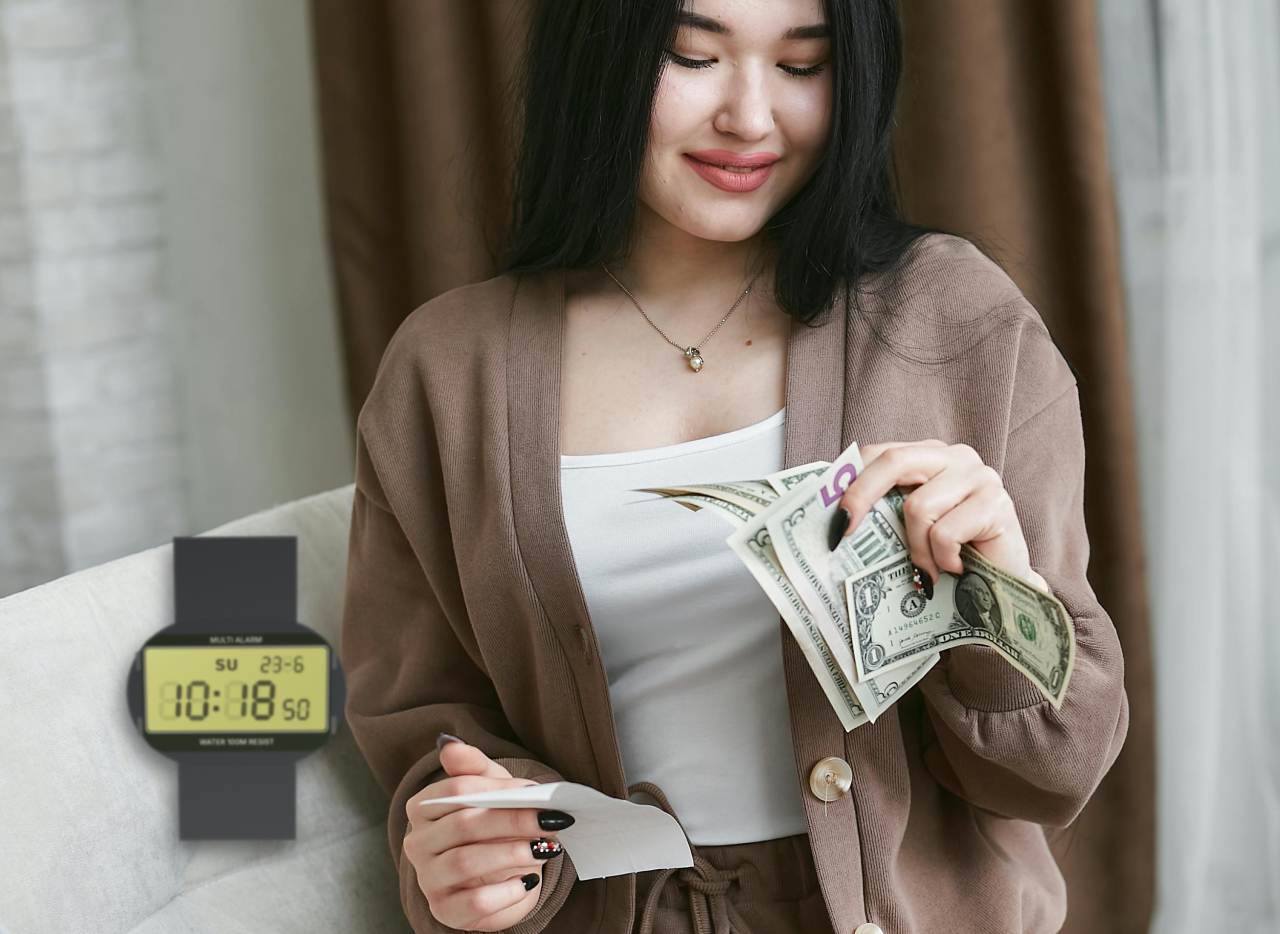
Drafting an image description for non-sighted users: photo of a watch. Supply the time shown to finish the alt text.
10:18:50
